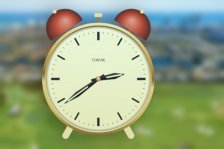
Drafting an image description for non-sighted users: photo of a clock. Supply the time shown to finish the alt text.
2:39
